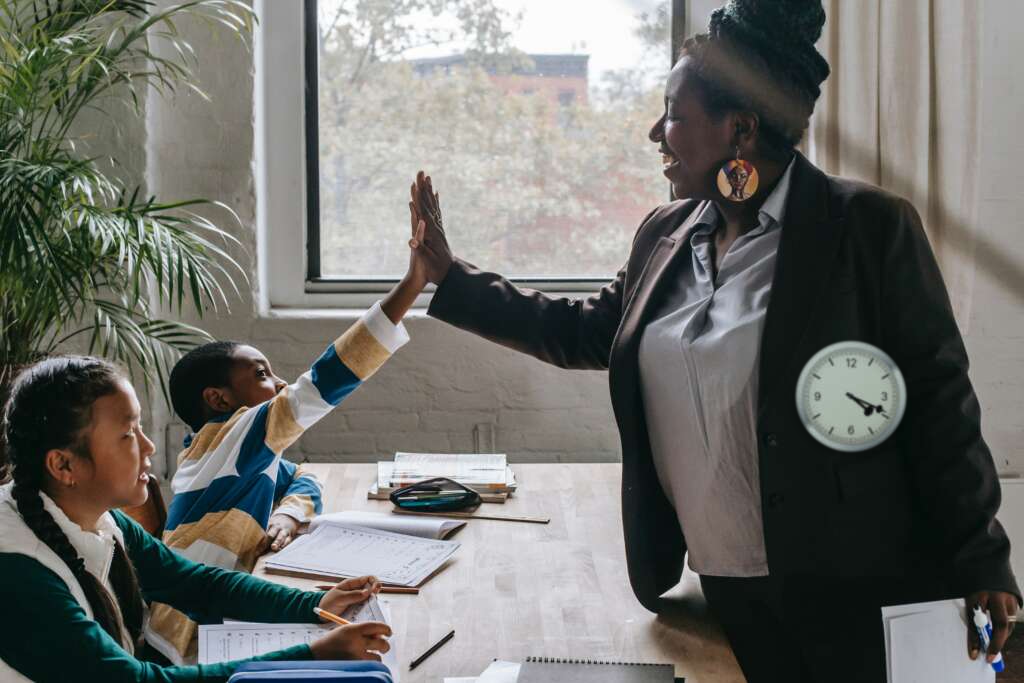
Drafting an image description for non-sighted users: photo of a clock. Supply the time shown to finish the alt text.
4:19
